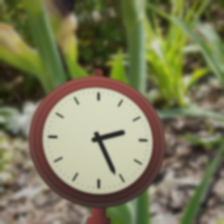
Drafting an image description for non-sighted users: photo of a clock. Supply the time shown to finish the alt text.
2:26
